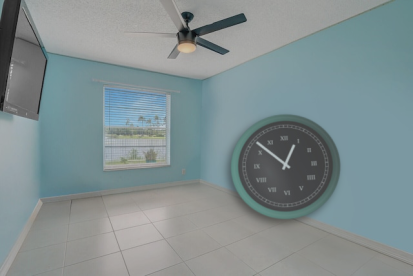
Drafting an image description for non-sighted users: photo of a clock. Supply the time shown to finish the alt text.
12:52
